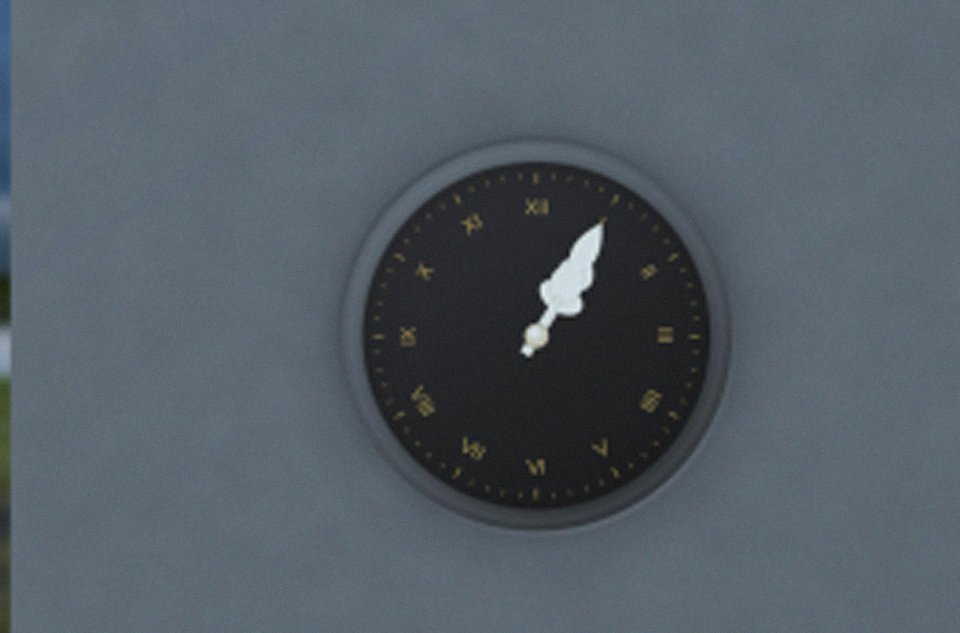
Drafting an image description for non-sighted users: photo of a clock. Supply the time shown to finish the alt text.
1:05
